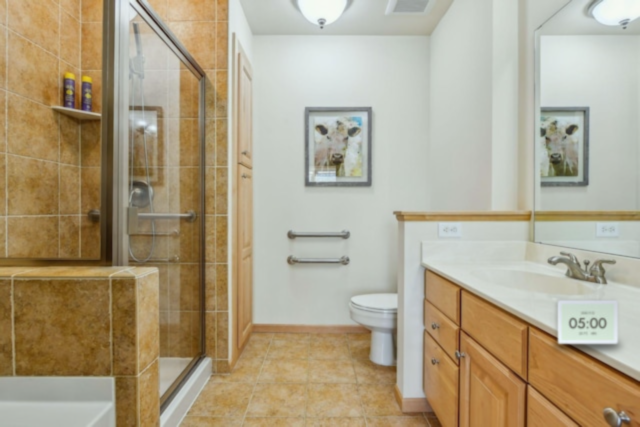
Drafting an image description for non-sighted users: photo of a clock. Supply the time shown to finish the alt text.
5:00
